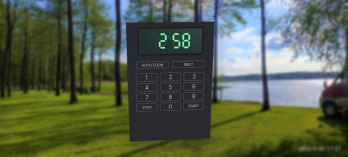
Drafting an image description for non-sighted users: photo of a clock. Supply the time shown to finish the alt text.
2:58
